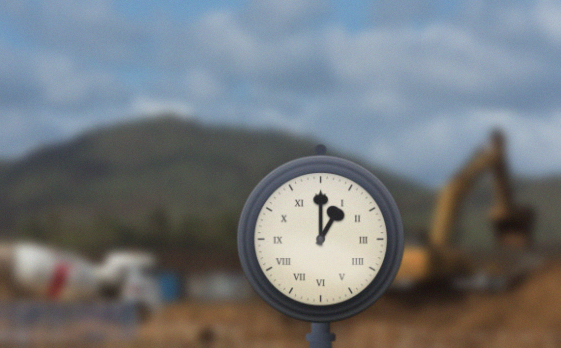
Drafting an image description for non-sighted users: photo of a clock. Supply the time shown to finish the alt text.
1:00
